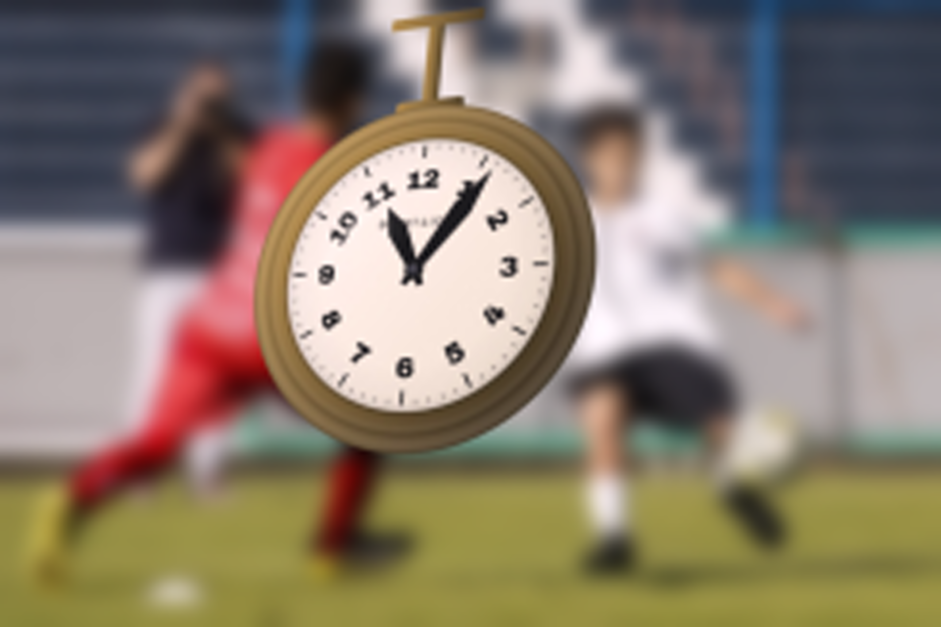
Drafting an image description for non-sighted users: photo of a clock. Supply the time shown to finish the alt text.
11:06
